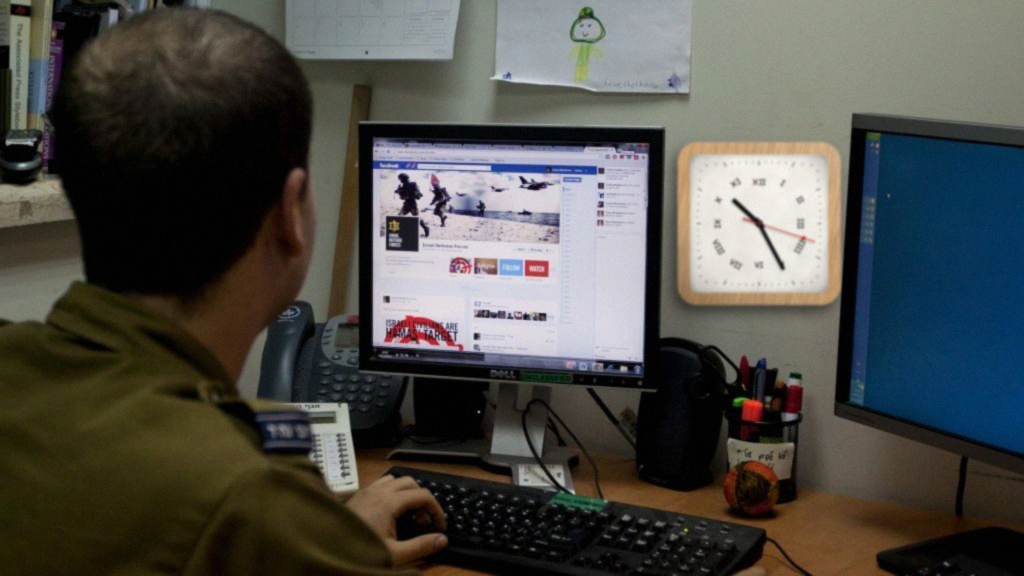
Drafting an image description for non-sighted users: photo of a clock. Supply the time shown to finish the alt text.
10:25:18
